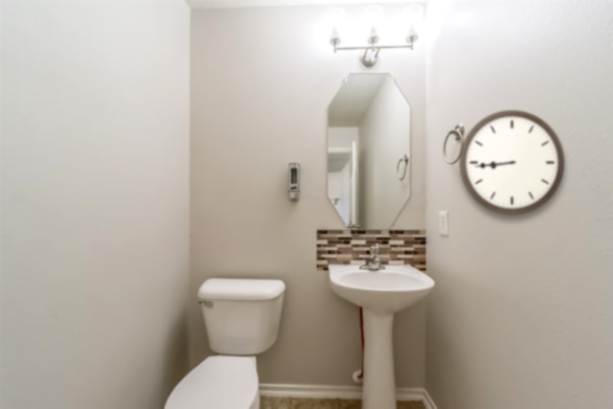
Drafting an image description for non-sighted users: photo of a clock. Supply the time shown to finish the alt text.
8:44
